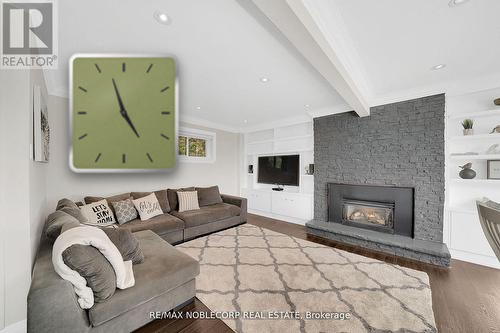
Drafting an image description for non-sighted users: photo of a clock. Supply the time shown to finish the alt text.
4:57
